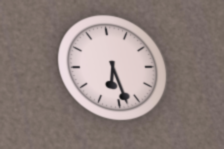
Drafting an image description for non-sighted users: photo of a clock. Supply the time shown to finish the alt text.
6:28
